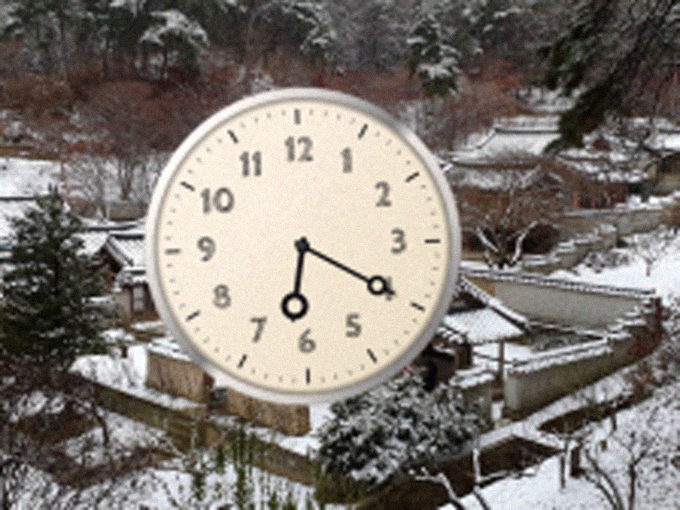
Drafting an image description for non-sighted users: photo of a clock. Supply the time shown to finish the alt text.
6:20
